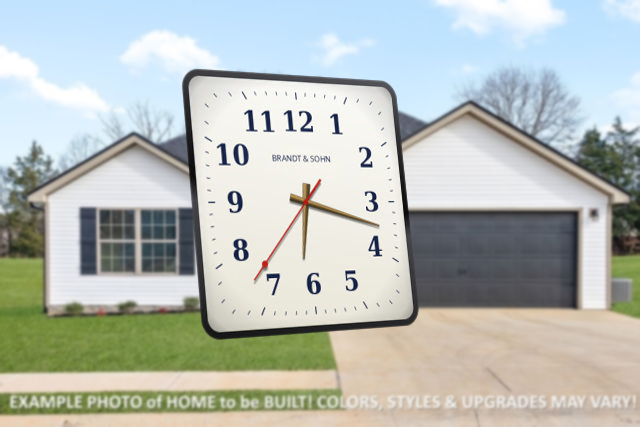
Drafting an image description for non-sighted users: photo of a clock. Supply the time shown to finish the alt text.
6:17:37
